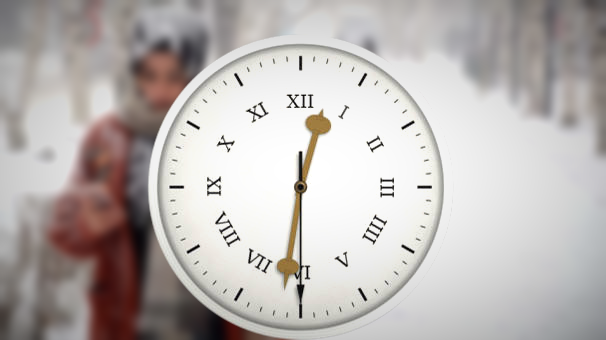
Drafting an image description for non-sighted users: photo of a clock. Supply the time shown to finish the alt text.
12:31:30
